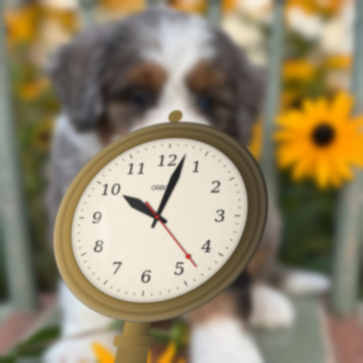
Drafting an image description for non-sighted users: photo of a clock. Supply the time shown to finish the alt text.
10:02:23
